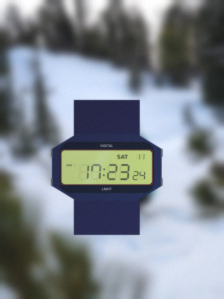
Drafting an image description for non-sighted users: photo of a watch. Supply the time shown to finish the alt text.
17:23:24
